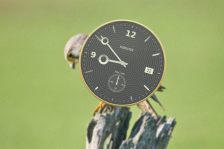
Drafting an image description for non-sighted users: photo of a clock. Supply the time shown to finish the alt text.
8:51
